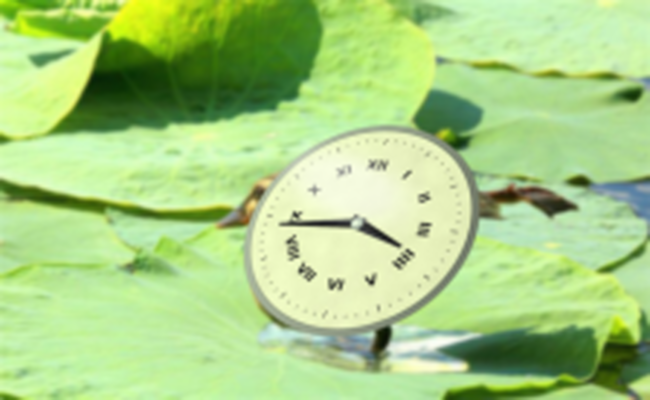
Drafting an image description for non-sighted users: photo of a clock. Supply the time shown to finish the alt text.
3:44
